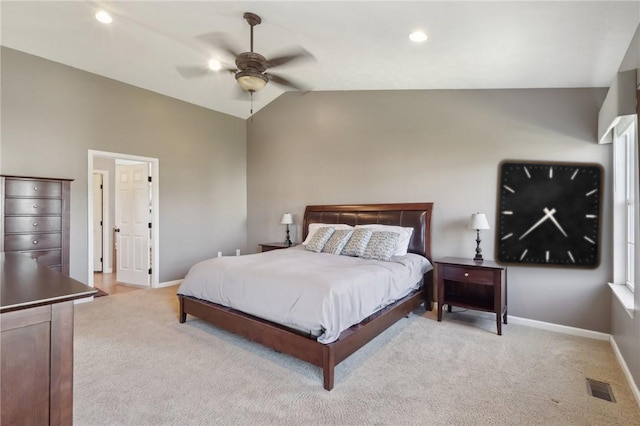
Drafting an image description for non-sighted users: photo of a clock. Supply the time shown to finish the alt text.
4:38
